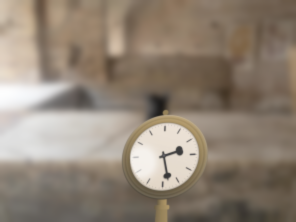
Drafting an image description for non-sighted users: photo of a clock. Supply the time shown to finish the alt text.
2:28
